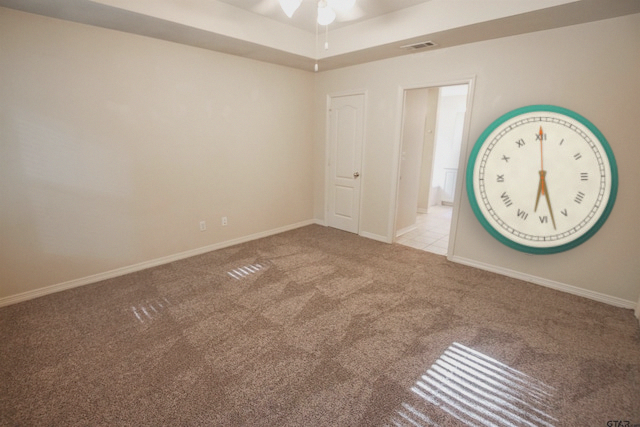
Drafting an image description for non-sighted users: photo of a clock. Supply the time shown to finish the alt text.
6:28:00
